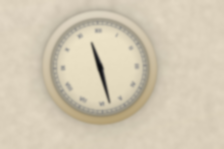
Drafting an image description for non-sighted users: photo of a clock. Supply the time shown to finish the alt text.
11:28
